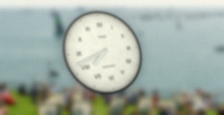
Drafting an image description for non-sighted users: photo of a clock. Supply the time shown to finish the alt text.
7:42
